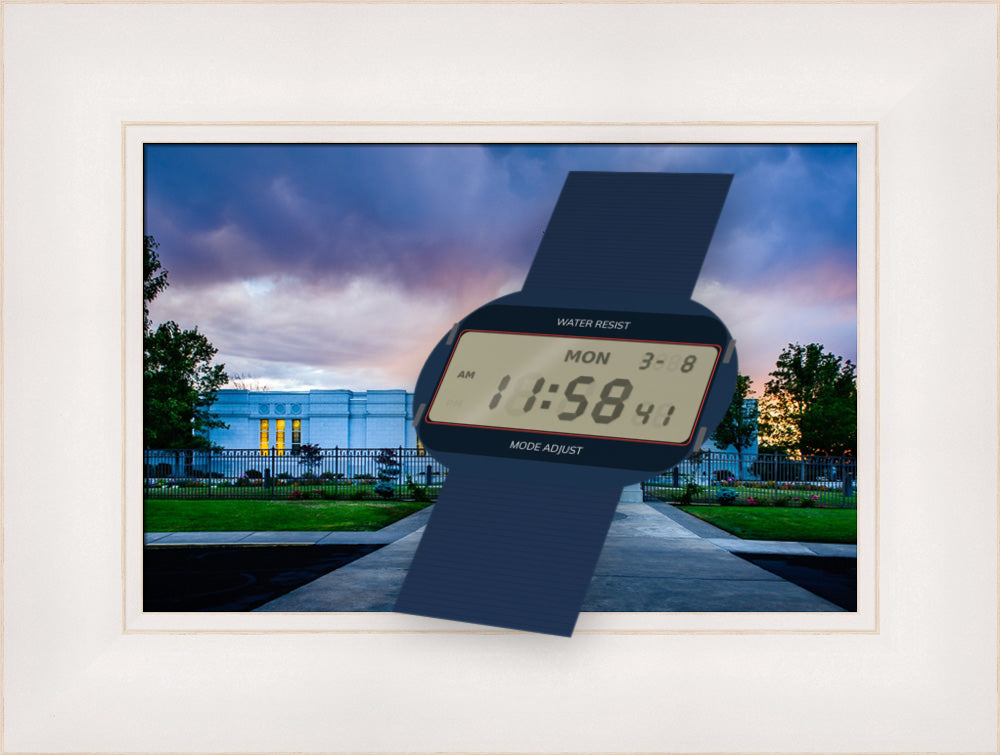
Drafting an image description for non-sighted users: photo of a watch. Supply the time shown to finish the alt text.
11:58:41
